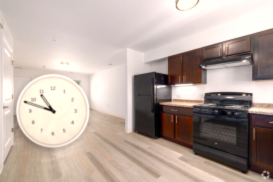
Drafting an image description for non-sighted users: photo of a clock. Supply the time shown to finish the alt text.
10:48
